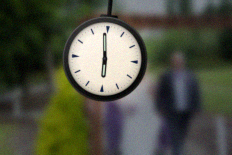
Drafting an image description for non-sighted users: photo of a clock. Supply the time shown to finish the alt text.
5:59
